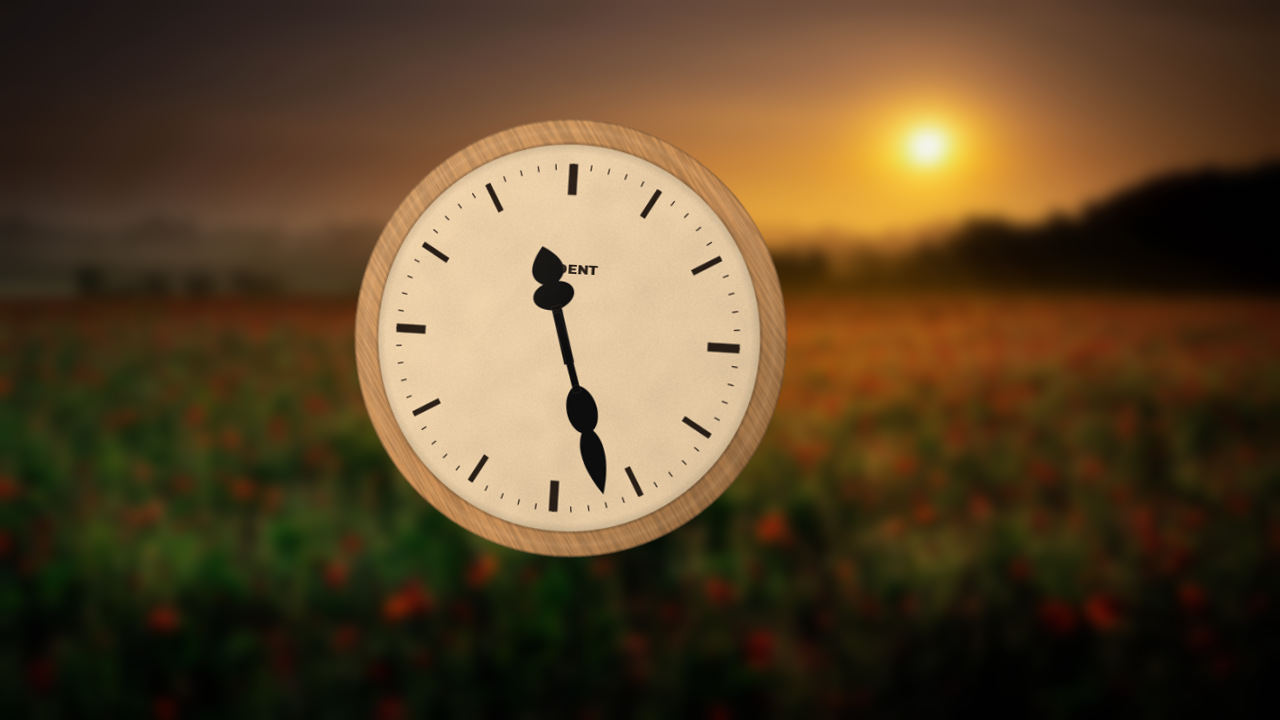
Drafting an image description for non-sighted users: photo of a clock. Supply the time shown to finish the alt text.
11:27
